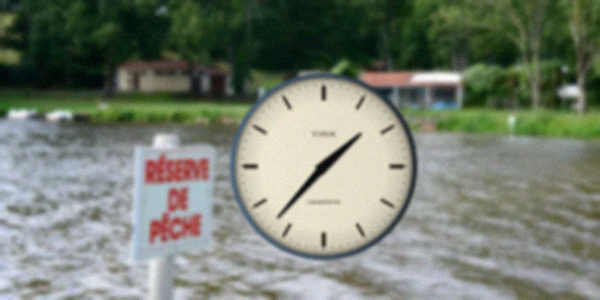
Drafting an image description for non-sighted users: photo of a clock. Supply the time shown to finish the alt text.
1:37
